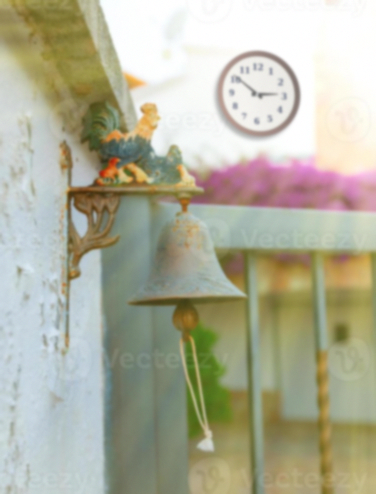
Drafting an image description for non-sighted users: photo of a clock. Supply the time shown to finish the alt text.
2:51
